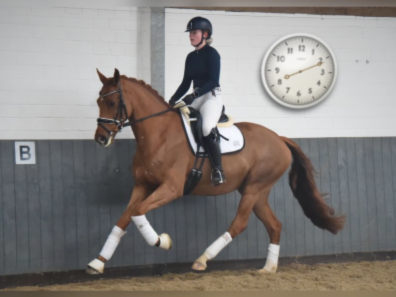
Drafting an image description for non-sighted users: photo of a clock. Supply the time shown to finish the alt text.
8:11
